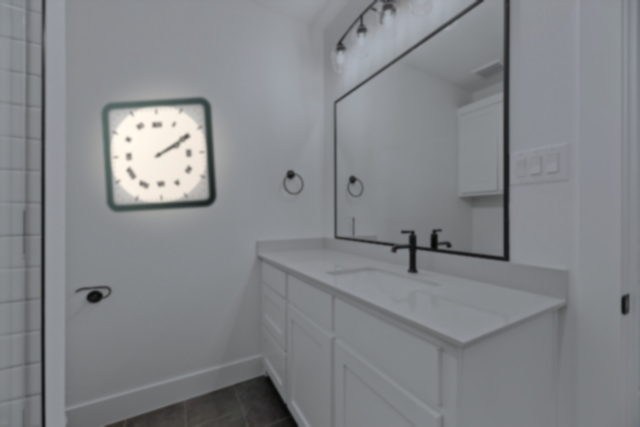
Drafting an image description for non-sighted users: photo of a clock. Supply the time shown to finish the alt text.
2:10
